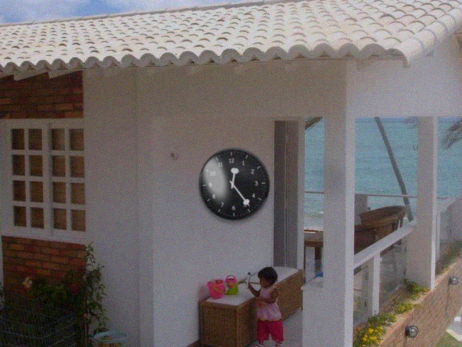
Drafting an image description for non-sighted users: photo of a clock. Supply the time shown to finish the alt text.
12:24
